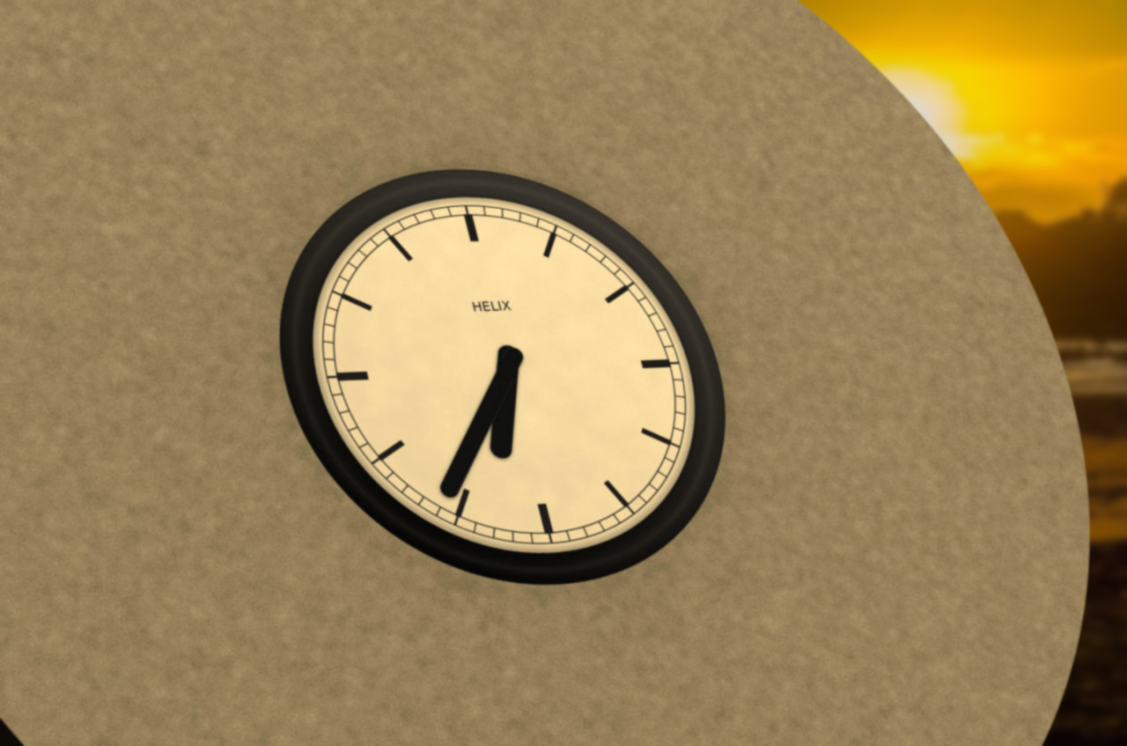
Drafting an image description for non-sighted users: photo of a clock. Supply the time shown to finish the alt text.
6:36
